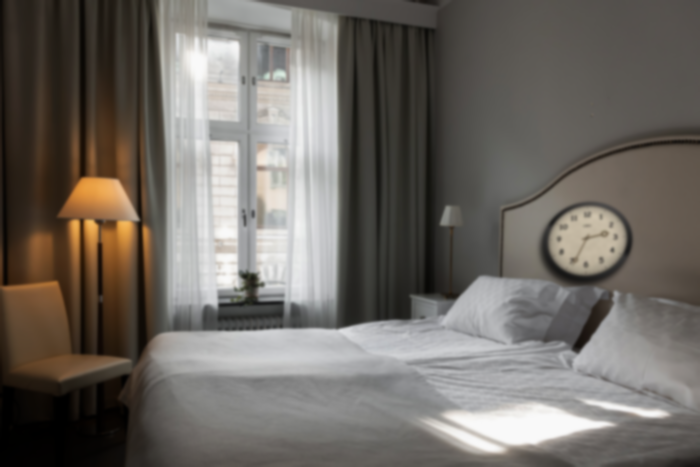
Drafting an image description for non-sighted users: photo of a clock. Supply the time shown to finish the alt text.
2:34
